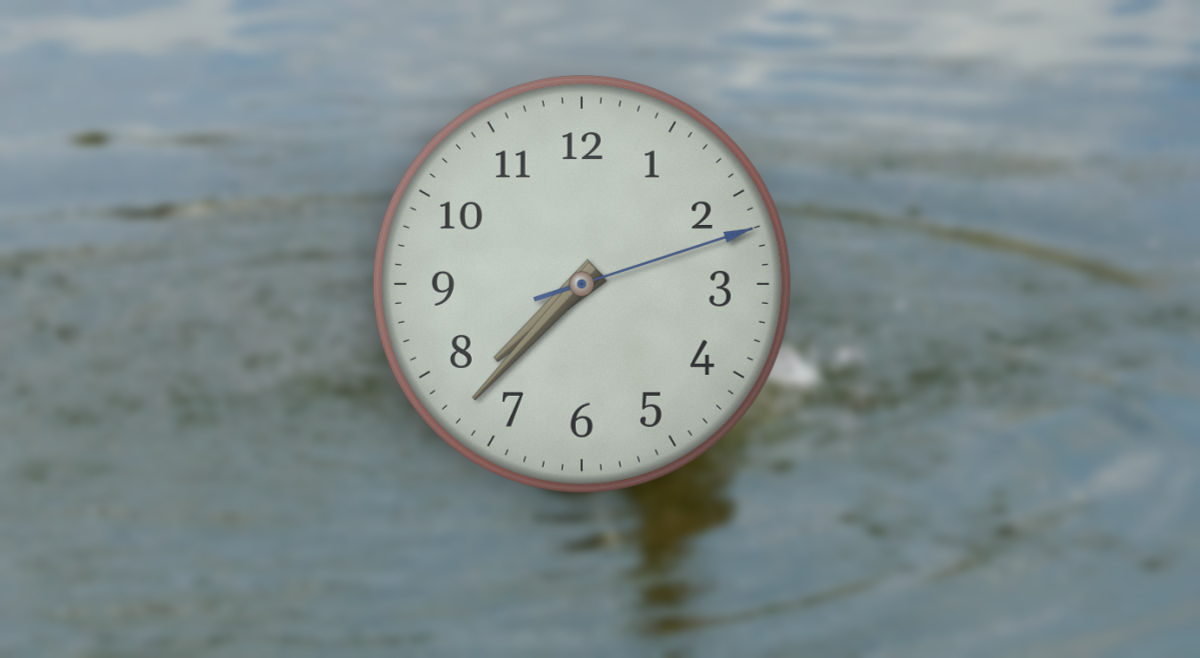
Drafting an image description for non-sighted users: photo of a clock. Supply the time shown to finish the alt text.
7:37:12
